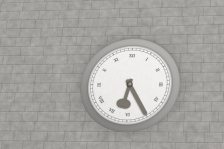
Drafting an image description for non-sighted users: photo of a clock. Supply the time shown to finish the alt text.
6:25
